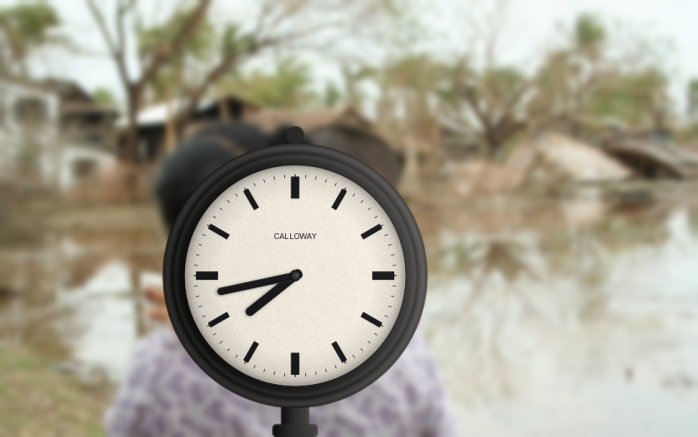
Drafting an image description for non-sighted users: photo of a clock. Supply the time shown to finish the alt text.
7:43
